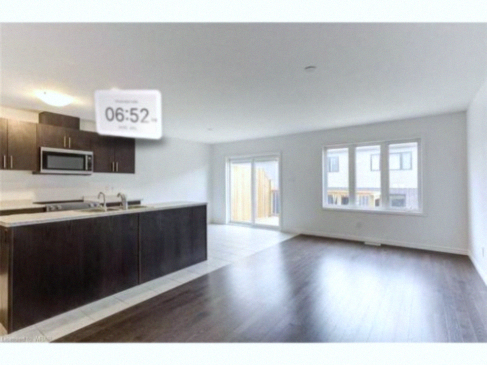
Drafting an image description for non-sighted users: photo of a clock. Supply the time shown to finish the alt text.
6:52
